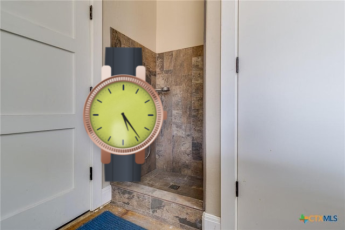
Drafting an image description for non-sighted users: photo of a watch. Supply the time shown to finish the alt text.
5:24
